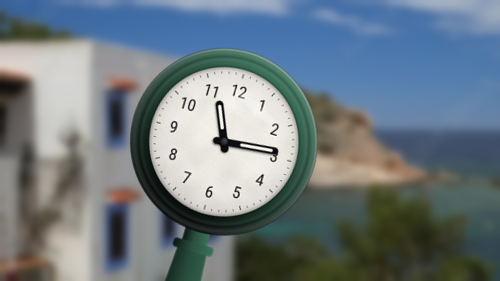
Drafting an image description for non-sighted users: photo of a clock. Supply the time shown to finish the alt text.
11:14
